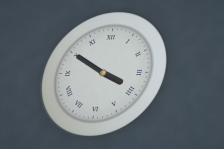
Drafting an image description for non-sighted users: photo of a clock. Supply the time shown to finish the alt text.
3:50
